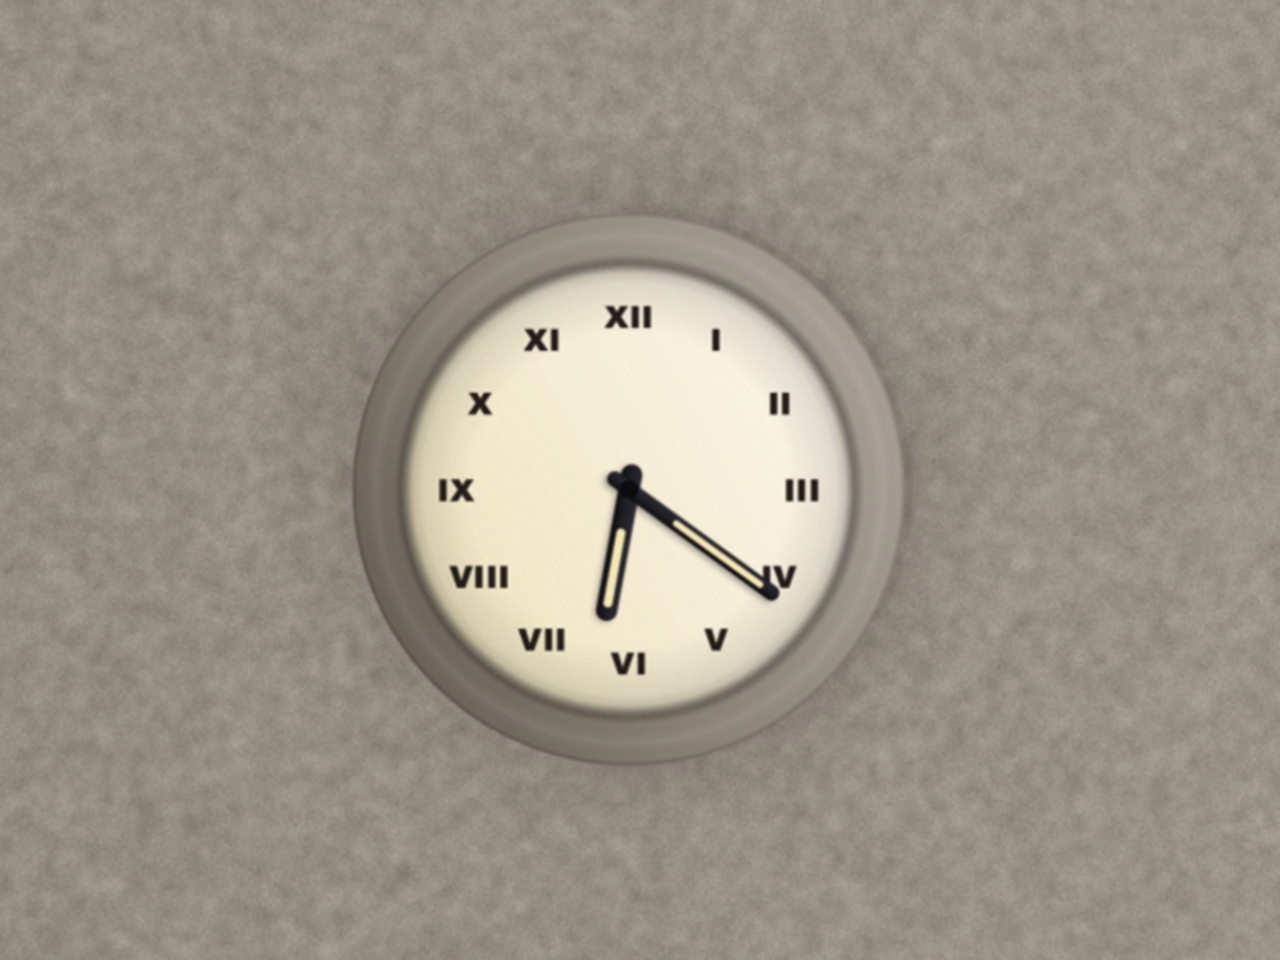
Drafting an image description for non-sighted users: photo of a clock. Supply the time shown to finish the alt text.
6:21
